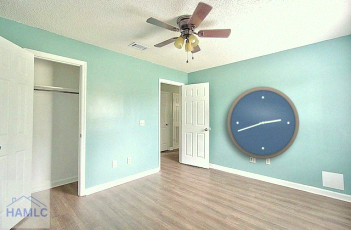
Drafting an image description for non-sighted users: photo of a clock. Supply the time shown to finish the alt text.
2:42
